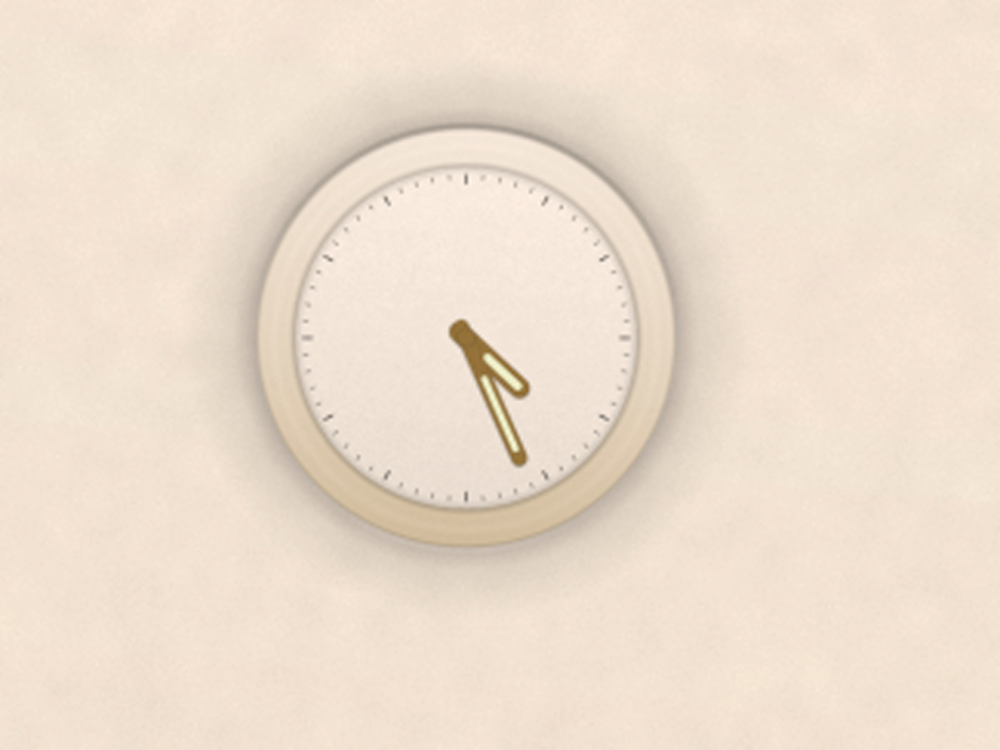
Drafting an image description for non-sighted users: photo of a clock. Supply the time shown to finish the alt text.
4:26
